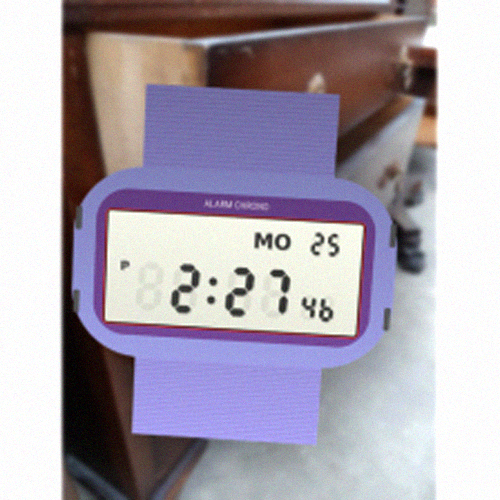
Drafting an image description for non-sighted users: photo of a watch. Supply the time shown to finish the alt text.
2:27:46
